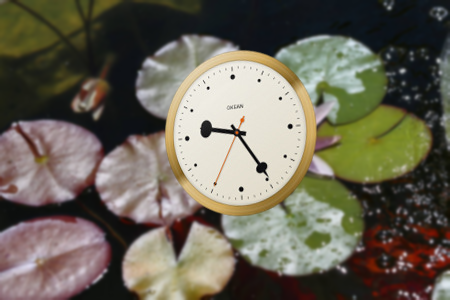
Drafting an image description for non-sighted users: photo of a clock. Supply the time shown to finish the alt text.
9:24:35
